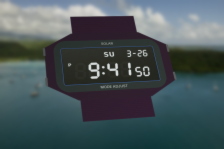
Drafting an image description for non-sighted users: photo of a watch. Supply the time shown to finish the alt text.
9:41:50
